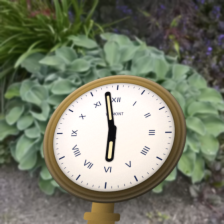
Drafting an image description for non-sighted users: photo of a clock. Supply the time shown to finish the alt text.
5:58
